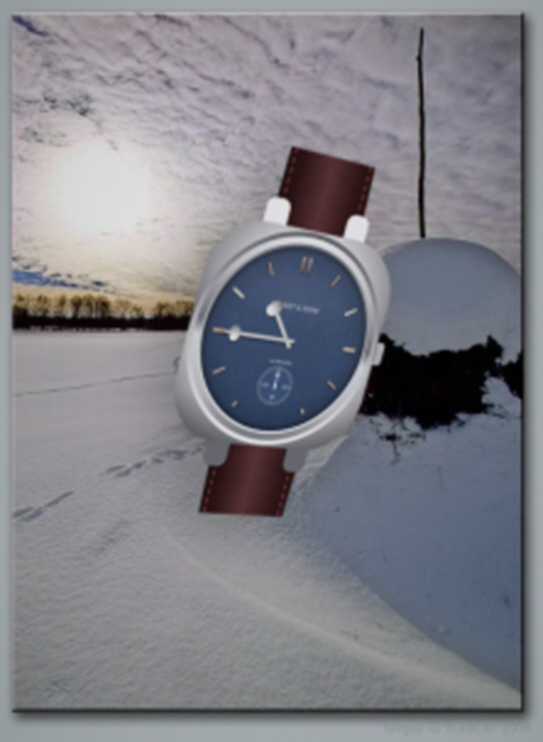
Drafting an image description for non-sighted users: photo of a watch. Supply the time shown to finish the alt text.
10:45
